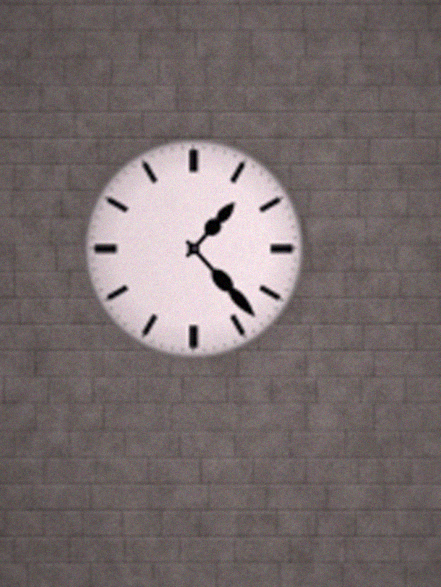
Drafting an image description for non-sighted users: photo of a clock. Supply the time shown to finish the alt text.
1:23
